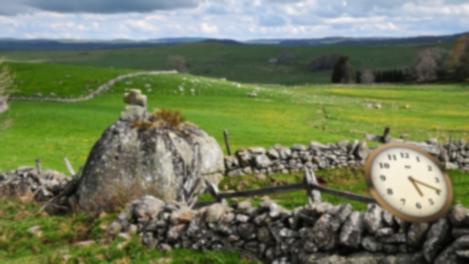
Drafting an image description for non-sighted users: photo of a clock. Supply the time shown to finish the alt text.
5:19
